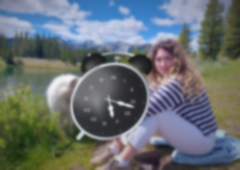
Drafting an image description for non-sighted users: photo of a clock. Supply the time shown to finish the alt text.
5:17
